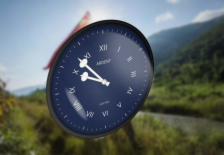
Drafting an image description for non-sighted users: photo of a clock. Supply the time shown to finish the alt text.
9:53
